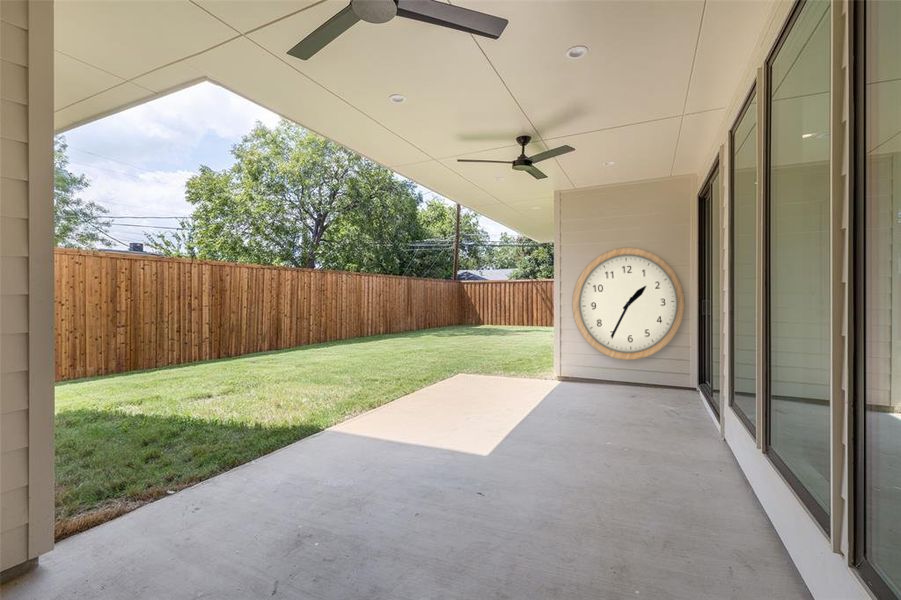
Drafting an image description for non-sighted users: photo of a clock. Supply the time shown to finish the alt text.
1:35
